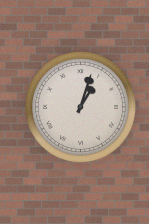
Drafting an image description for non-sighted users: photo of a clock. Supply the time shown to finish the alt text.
1:03
